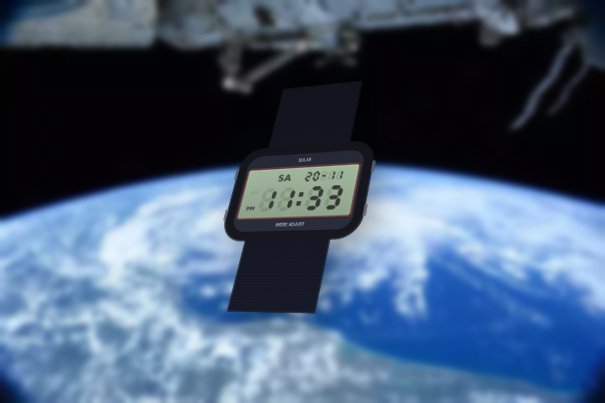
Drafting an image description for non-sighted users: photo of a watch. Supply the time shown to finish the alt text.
11:33
